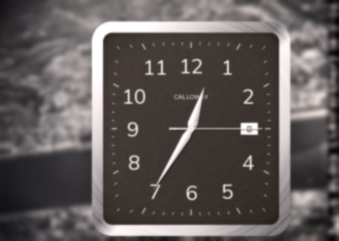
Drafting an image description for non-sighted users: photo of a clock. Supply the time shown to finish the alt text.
12:35:15
